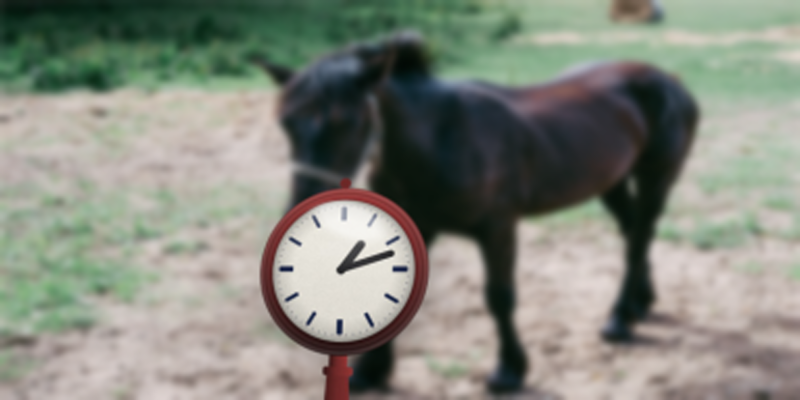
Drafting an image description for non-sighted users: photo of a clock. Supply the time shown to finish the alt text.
1:12
